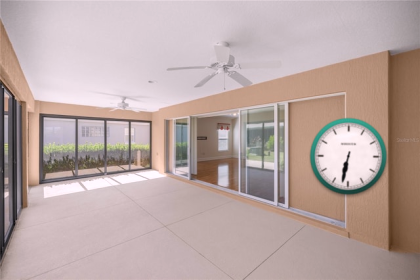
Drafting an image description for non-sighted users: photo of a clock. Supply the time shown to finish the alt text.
6:32
